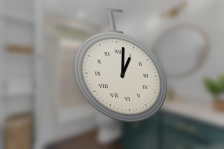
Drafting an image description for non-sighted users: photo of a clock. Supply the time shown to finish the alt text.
1:02
